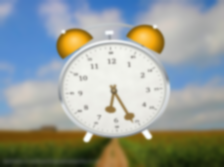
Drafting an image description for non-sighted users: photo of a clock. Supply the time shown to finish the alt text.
6:26
